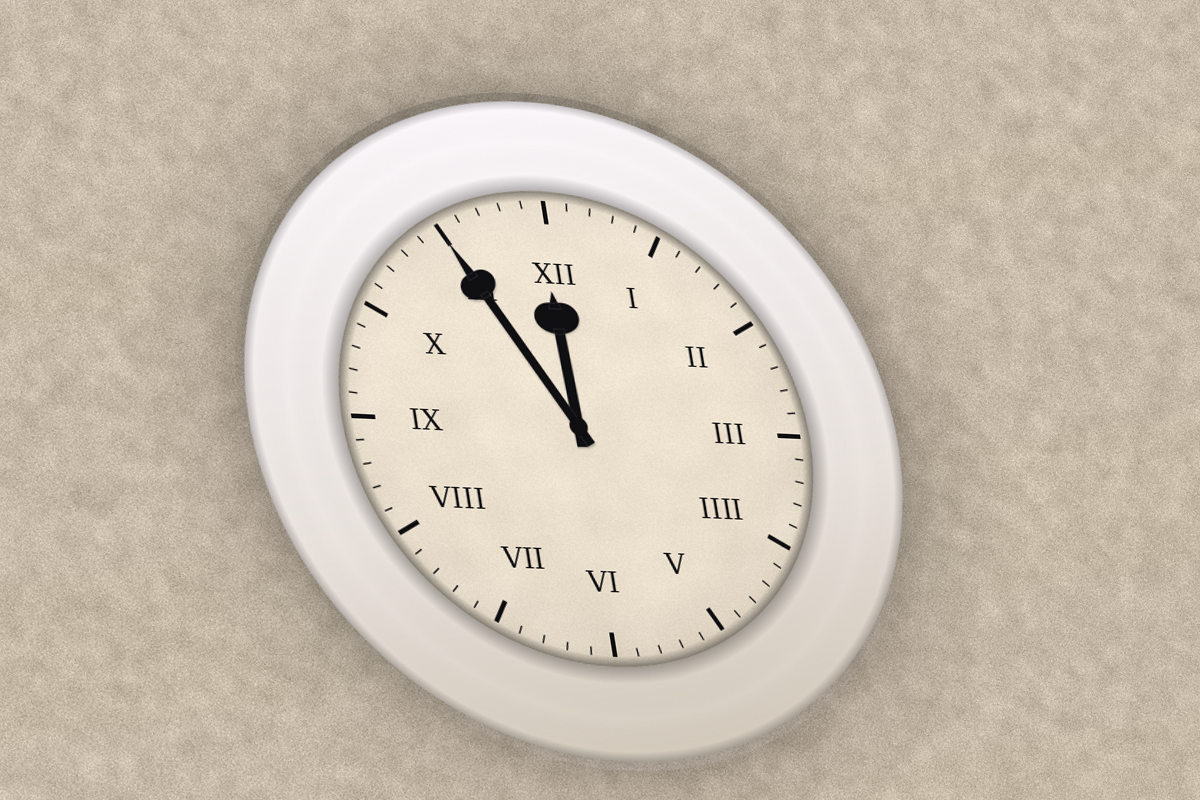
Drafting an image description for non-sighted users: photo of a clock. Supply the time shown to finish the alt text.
11:55
